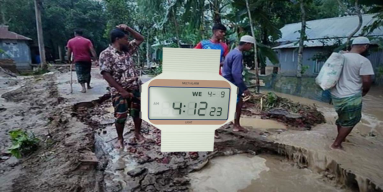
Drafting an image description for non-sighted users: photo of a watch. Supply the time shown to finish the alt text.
4:12:23
